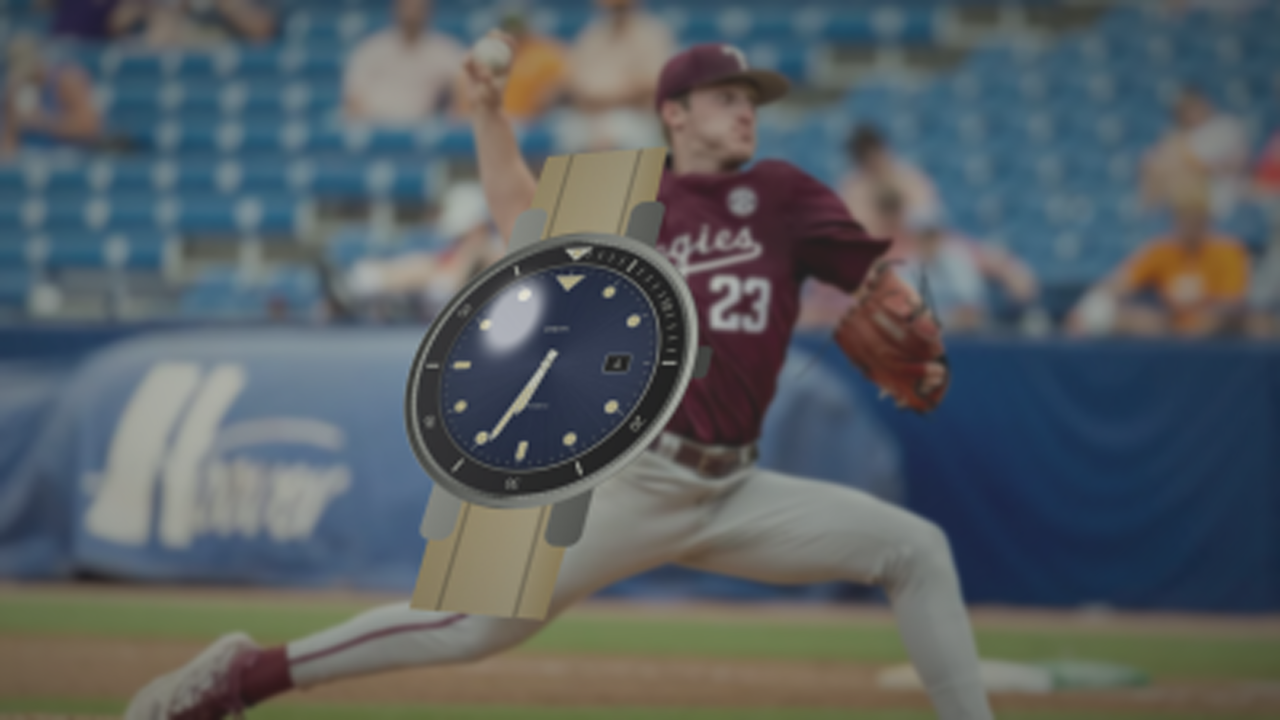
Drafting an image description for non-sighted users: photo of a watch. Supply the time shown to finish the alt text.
6:34
